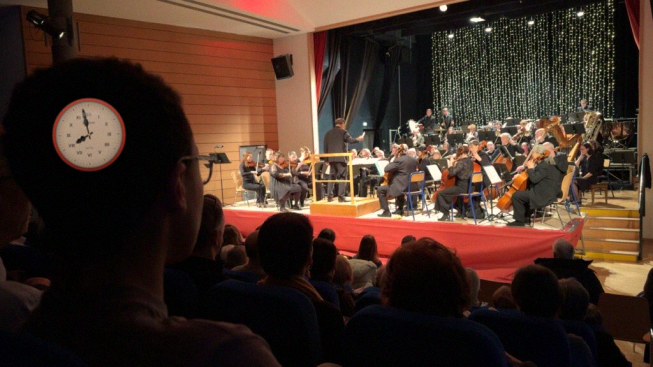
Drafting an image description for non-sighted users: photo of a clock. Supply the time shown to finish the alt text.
7:58
